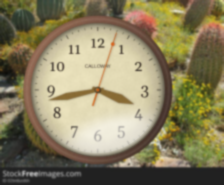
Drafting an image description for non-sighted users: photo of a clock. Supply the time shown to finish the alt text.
3:43:03
